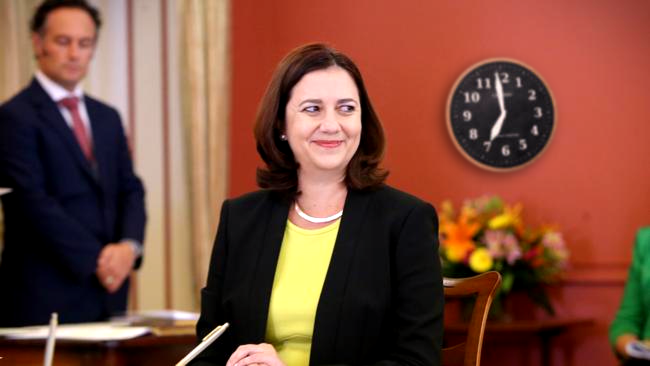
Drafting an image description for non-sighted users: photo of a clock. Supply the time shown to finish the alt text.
6:59
